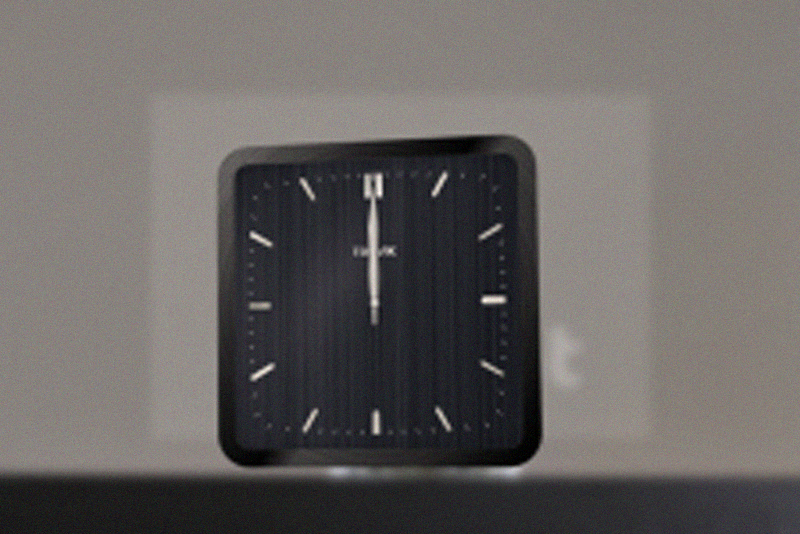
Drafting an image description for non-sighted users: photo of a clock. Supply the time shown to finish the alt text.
12:00
